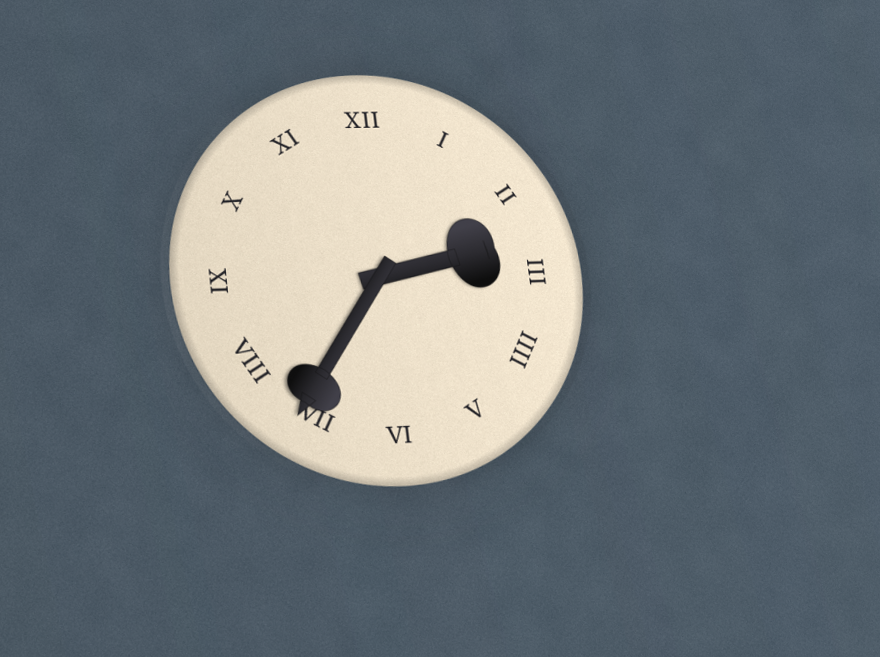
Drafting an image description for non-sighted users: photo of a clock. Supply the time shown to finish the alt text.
2:36
